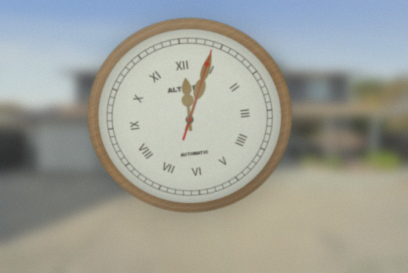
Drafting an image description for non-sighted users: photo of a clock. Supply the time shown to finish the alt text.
12:04:04
